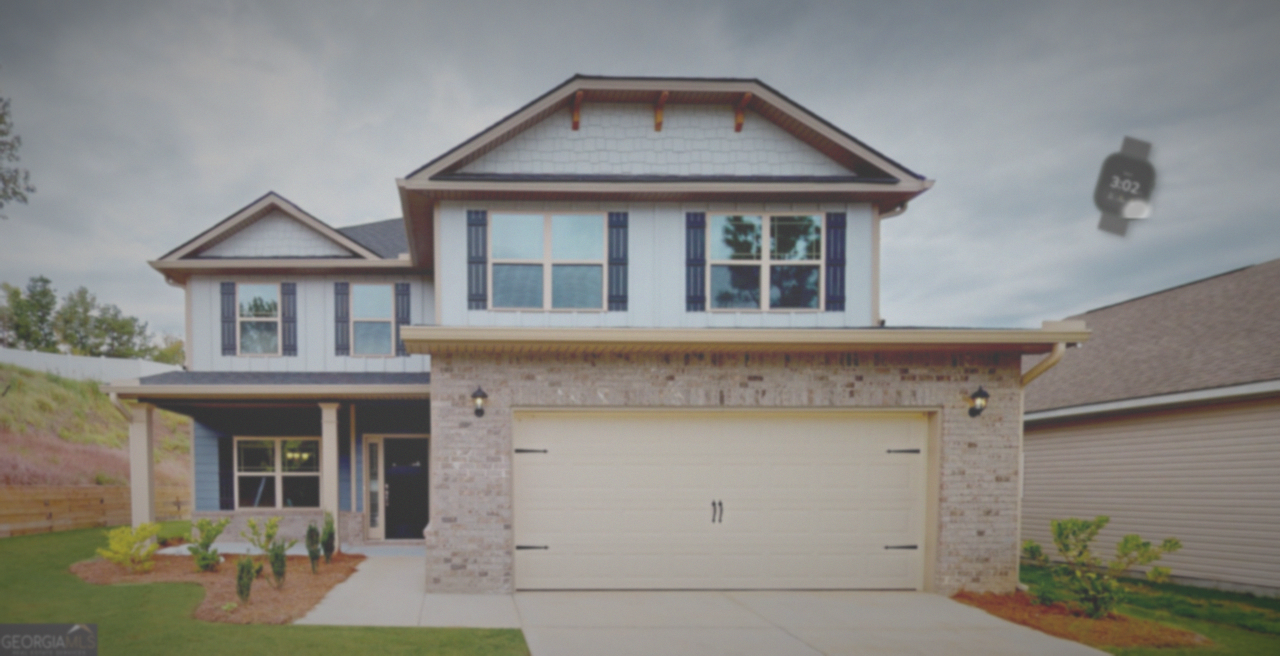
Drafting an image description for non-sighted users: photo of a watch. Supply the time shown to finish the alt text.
3:02
